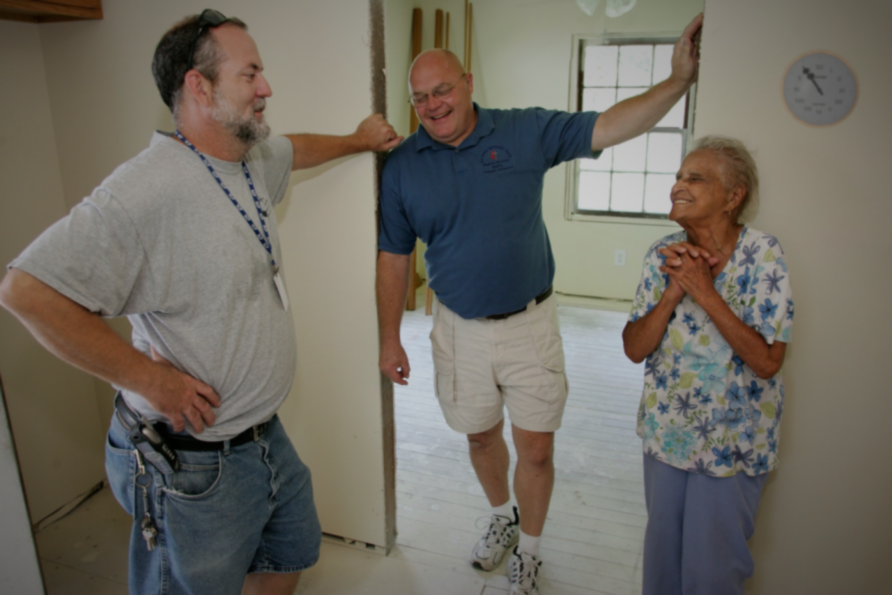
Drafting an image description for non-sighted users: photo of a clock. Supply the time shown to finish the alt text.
10:54
